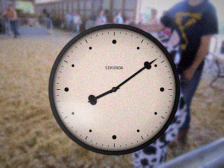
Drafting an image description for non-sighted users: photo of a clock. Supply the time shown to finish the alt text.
8:09
